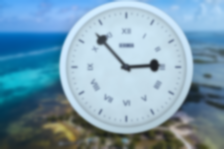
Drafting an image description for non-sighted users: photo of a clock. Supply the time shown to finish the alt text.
2:53
